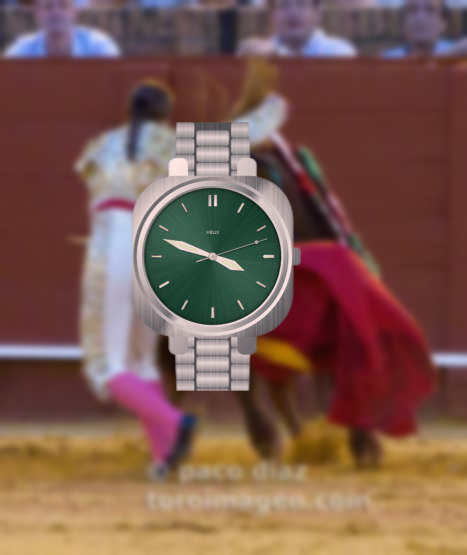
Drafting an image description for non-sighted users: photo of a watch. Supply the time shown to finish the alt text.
3:48:12
